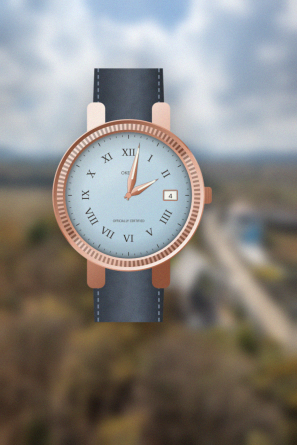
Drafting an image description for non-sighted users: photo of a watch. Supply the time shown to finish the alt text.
2:02
